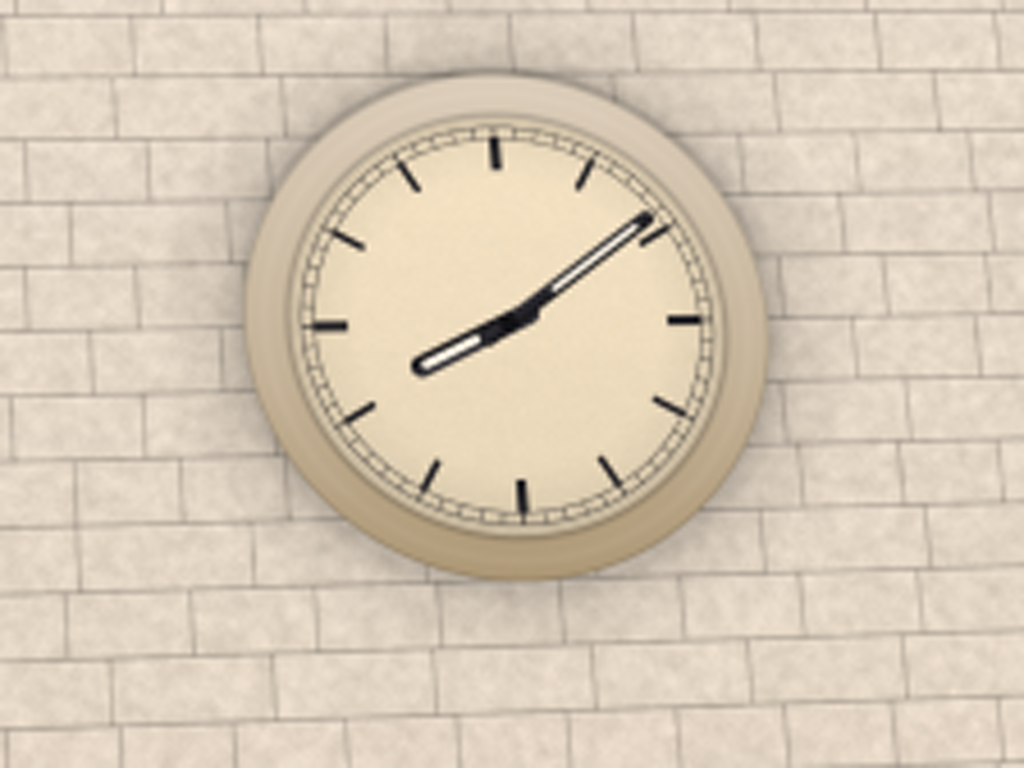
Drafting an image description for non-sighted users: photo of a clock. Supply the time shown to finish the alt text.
8:09
